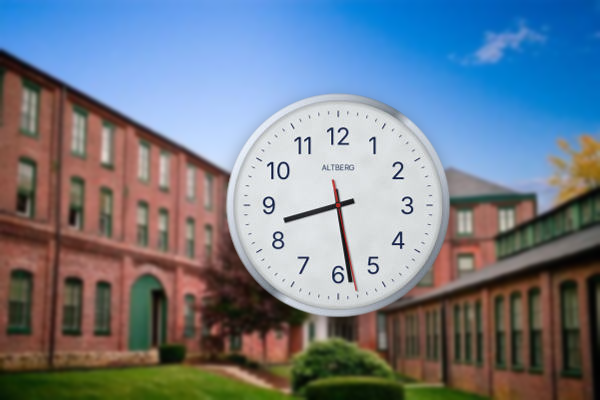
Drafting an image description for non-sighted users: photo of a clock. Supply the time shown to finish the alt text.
8:28:28
